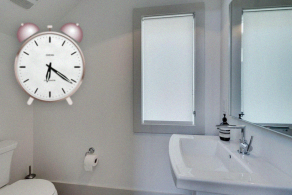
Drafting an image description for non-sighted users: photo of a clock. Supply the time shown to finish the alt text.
6:21
